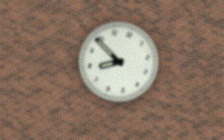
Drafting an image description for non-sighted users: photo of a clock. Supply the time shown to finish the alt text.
7:49
